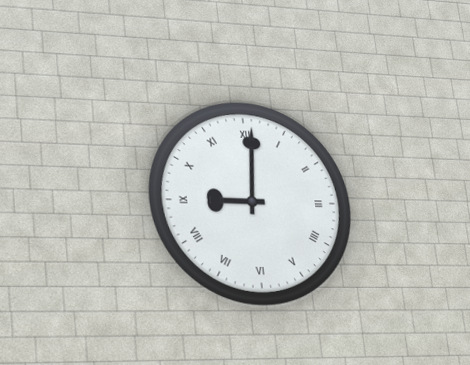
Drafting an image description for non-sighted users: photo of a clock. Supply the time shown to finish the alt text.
9:01
